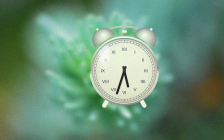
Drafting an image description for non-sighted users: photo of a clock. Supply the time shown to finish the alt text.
5:33
